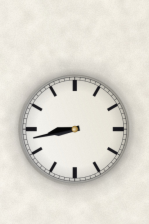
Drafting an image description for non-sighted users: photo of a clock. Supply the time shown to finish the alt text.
8:43
